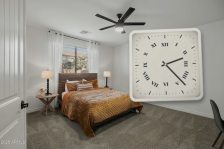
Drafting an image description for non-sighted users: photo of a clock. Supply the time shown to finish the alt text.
2:23
